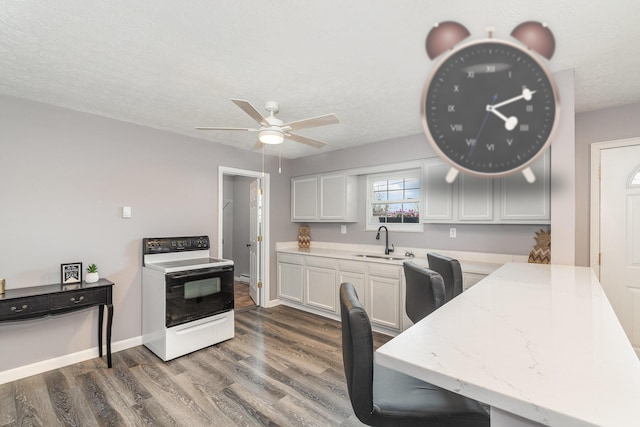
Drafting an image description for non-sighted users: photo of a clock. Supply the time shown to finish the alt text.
4:11:34
